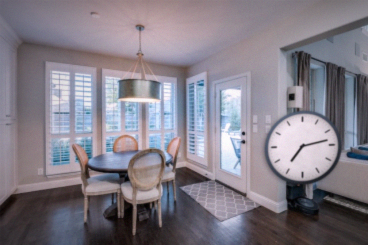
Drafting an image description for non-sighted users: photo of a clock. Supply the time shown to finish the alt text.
7:13
